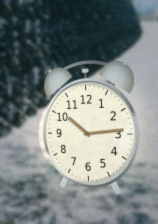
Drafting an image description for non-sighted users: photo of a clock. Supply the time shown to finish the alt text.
10:14
